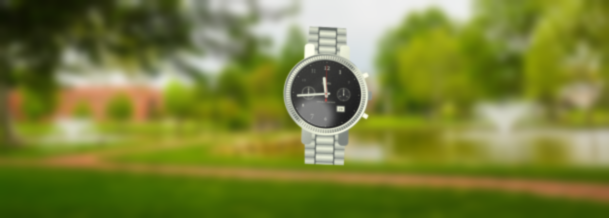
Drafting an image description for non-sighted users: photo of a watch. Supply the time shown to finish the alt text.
11:44
